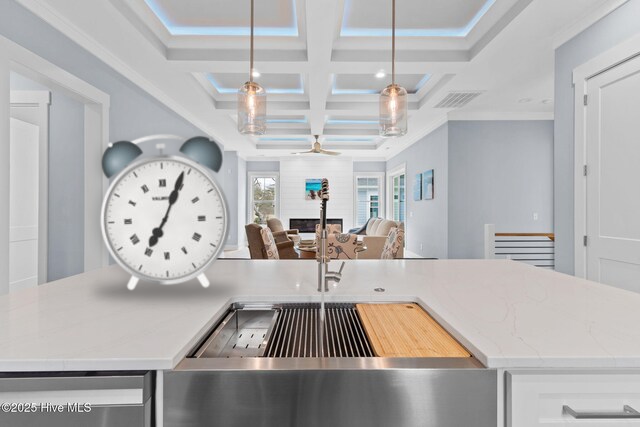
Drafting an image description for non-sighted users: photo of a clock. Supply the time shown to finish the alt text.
7:04
